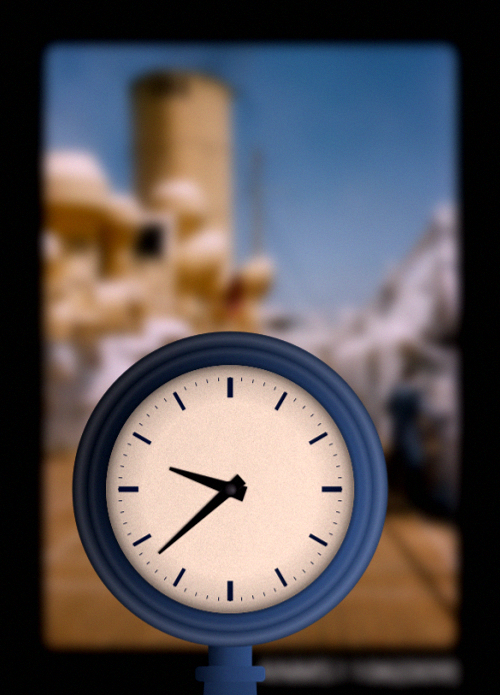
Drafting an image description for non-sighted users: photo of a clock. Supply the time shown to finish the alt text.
9:38
